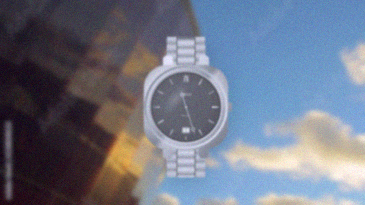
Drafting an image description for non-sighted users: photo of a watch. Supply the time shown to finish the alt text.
11:27
